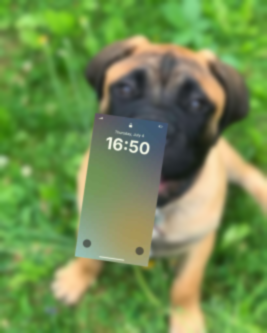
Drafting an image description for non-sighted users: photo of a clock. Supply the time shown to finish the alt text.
16:50
